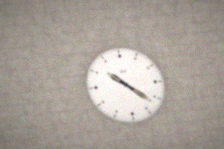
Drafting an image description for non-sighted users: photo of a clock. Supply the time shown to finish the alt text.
10:22
